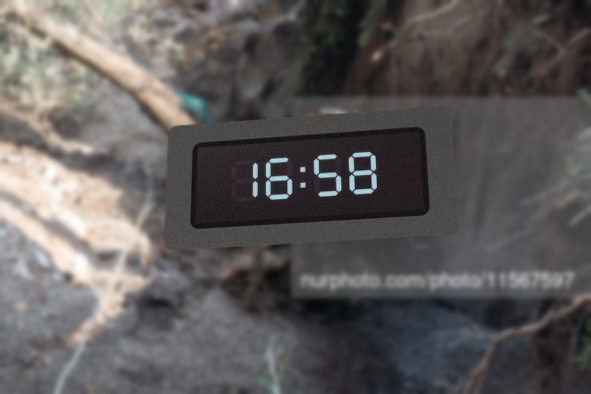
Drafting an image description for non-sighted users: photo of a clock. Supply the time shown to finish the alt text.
16:58
